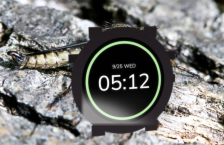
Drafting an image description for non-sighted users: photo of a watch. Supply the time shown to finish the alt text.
5:12
